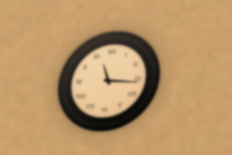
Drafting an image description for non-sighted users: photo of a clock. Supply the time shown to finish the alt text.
11:16
